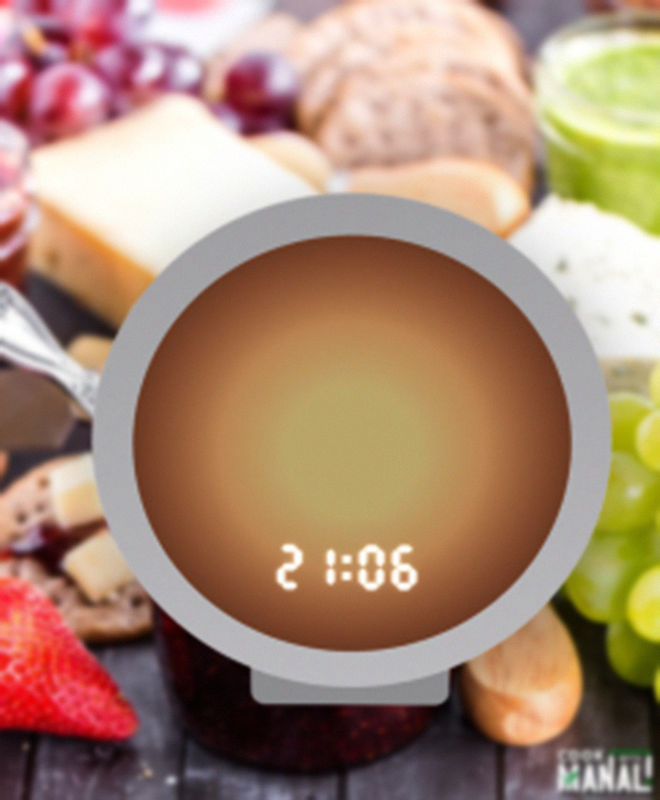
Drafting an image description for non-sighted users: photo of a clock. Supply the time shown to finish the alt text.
21:06
